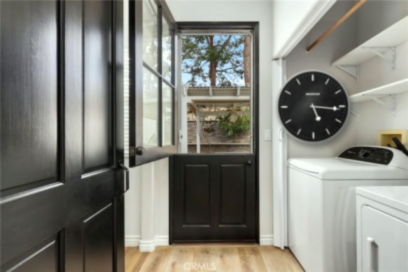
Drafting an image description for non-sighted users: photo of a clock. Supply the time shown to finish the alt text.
5:16
